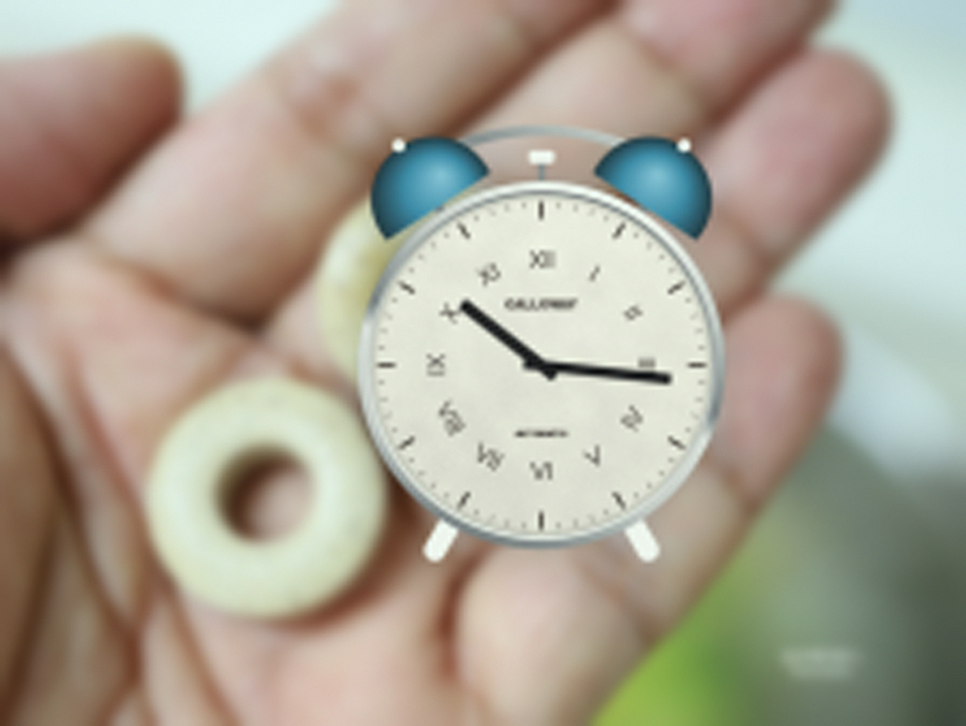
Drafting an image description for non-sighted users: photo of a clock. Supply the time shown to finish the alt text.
10:16
